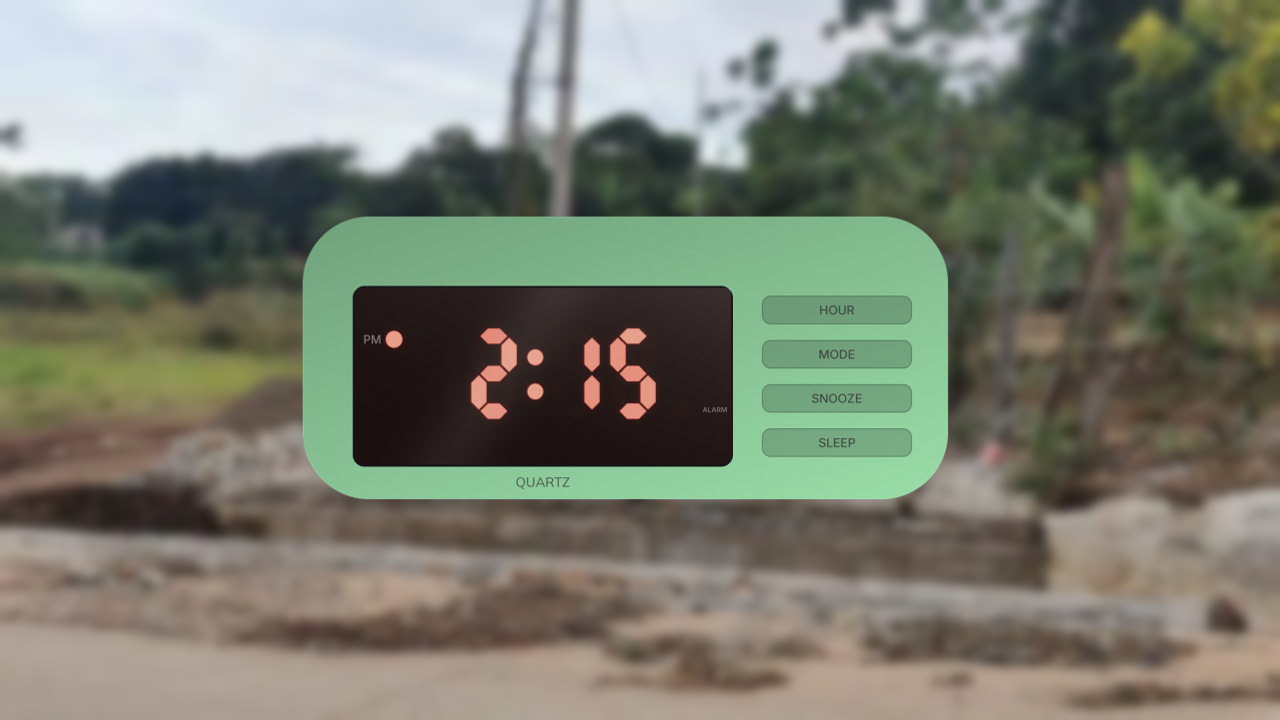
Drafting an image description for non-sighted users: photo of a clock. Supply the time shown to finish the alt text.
2:15
